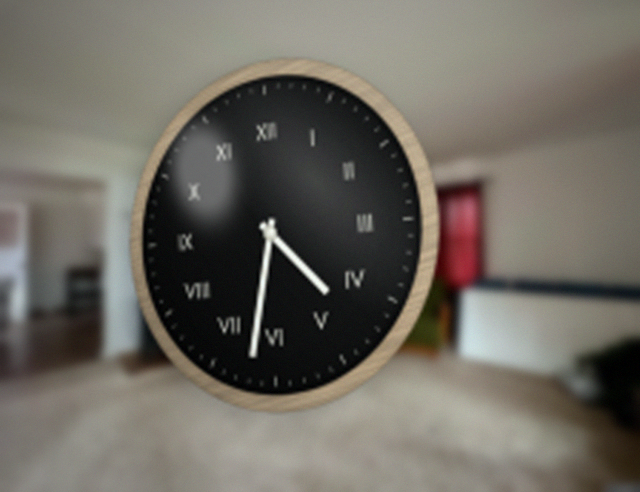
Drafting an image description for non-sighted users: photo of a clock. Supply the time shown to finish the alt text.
4:32
